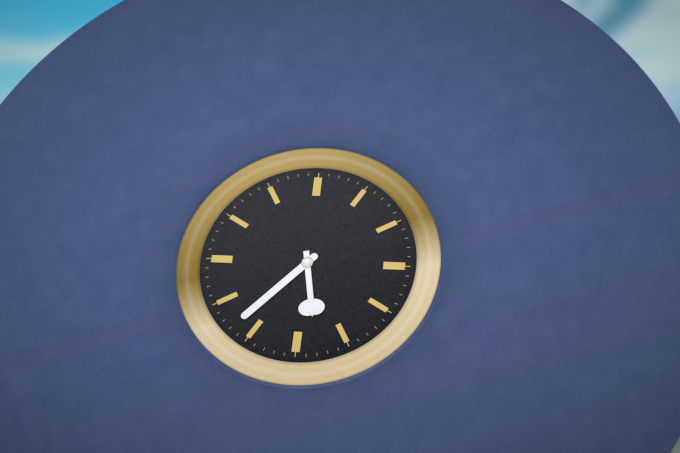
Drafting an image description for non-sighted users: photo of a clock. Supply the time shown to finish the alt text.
5:37
